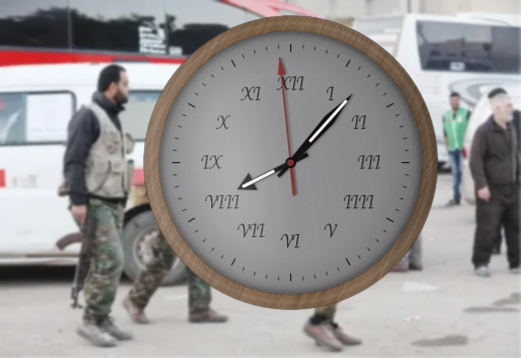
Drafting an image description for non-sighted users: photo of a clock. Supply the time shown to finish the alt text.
8:06:59
